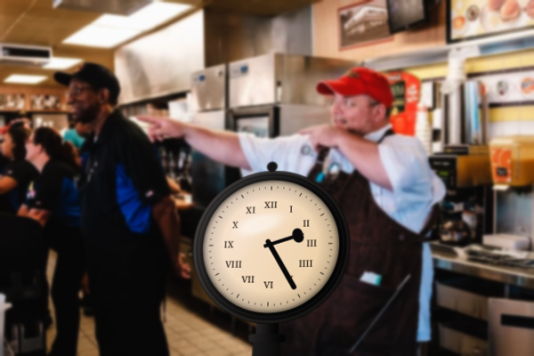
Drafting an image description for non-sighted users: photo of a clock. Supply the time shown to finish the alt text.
2:25
